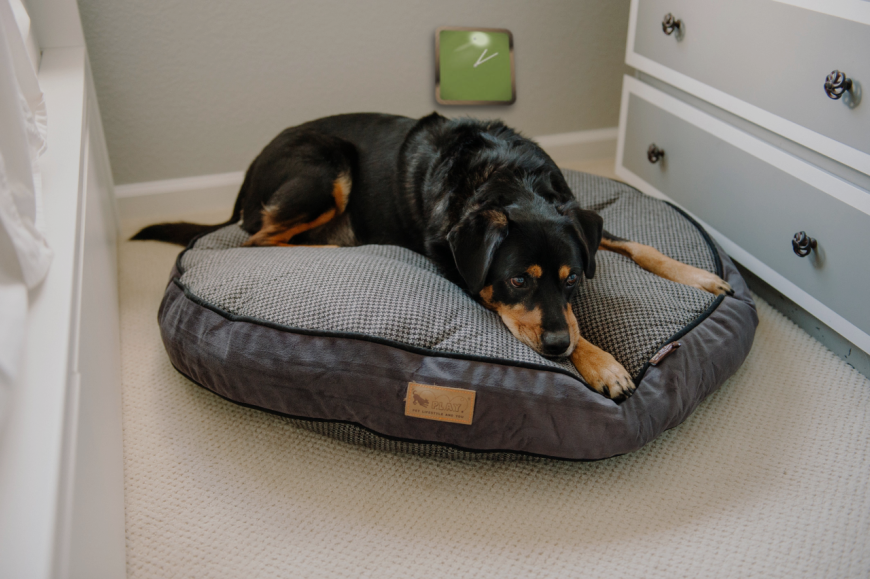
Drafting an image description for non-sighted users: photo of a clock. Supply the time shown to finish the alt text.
1:10
